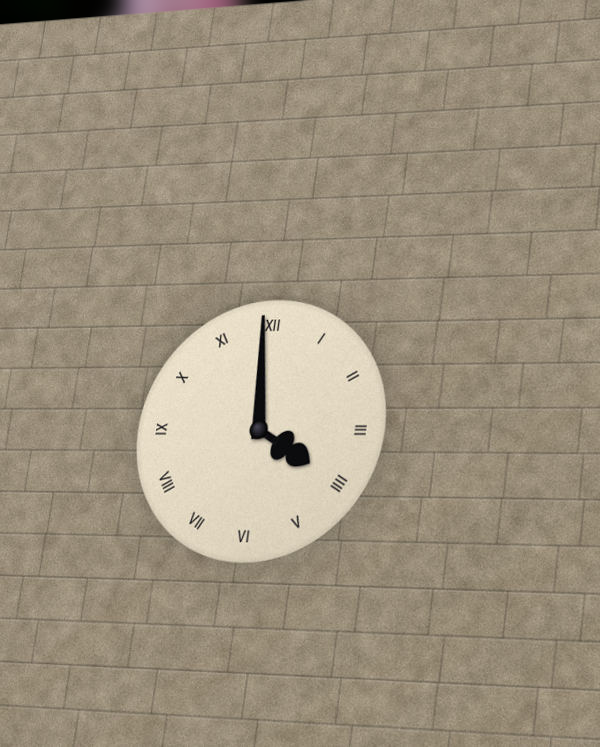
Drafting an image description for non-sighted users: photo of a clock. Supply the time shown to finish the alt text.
3:59
